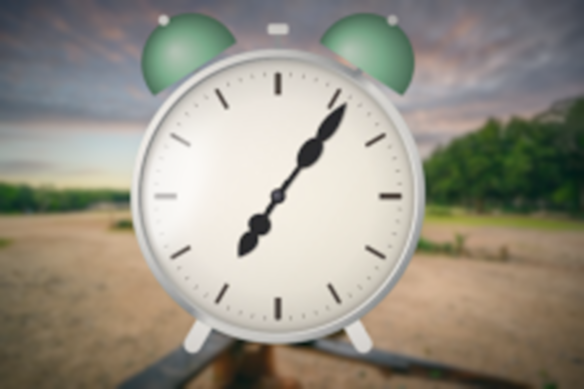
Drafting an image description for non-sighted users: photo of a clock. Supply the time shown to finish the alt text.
7:06
